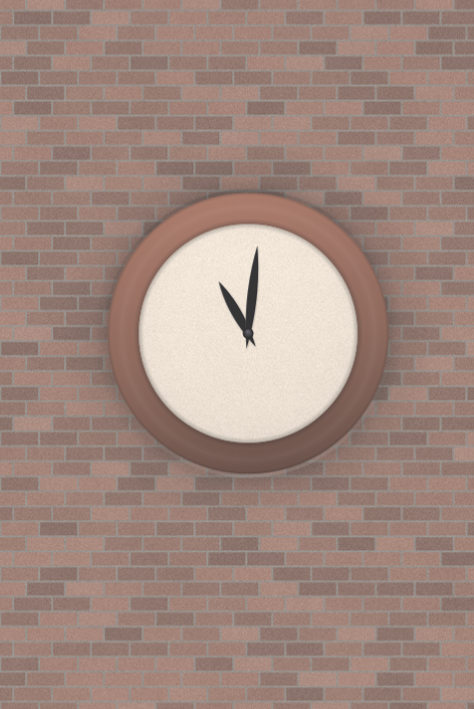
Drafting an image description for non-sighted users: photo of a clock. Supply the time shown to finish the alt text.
11:01
